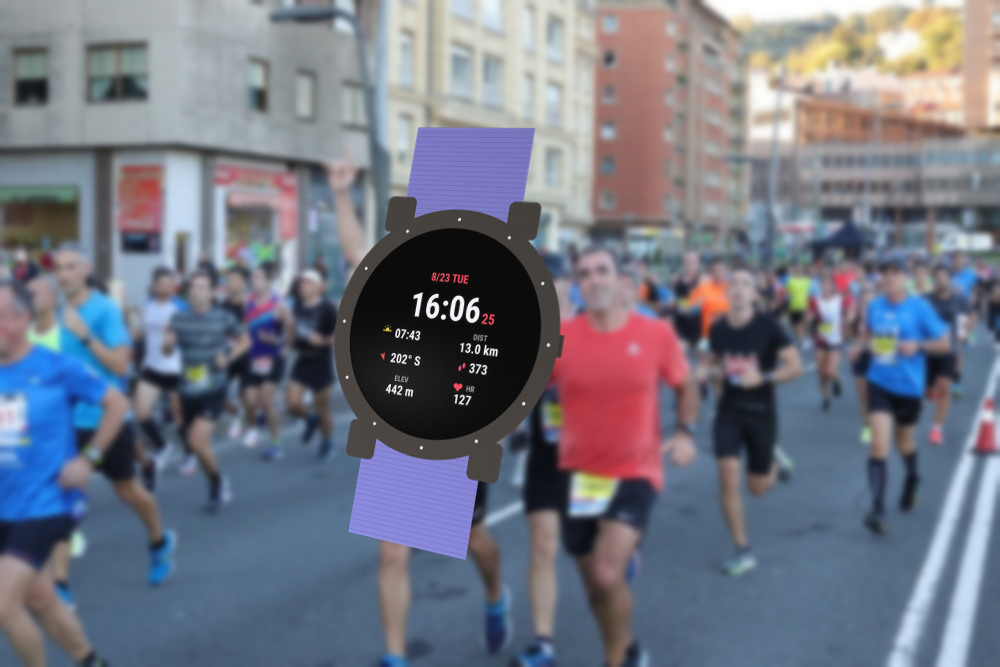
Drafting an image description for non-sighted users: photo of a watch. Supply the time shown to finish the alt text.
16:06:25
